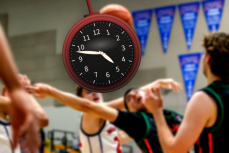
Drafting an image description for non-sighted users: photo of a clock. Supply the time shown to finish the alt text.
4:48
